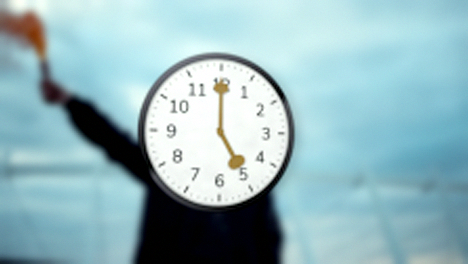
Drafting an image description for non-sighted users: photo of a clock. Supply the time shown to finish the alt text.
5:00
